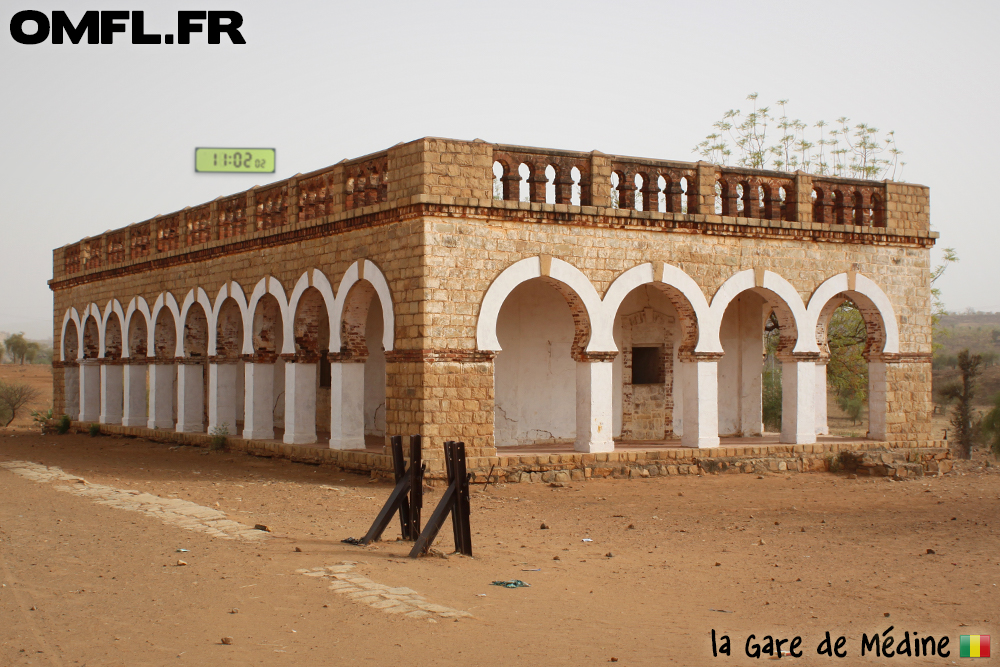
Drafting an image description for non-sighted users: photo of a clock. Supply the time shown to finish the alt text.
11:02
